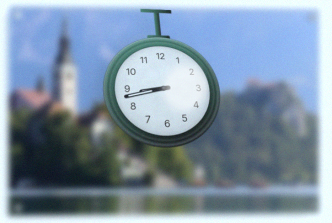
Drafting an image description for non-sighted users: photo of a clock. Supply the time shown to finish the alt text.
8:43
